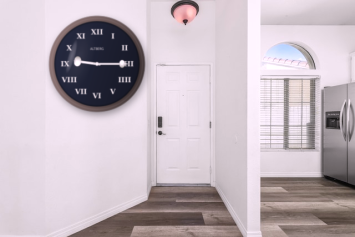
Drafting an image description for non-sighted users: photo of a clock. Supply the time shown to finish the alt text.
9:15
